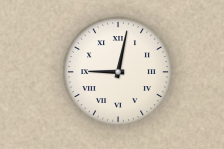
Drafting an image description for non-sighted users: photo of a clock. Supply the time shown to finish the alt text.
9:02
